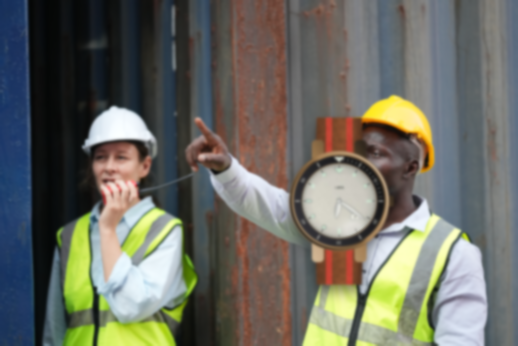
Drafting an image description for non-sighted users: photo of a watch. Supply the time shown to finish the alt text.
6:21
